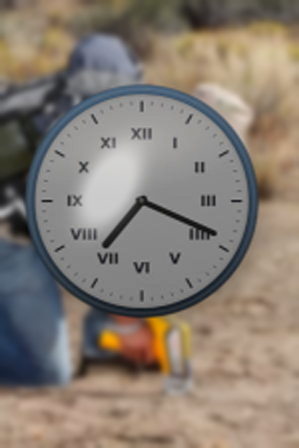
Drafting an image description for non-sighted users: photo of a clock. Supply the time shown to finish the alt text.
7:19
